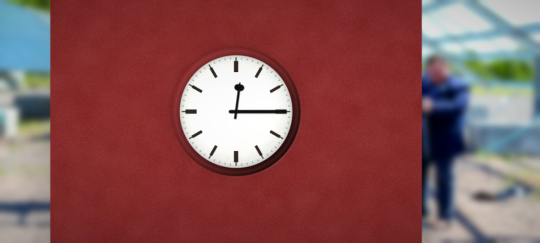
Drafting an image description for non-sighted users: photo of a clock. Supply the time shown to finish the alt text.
12:15
